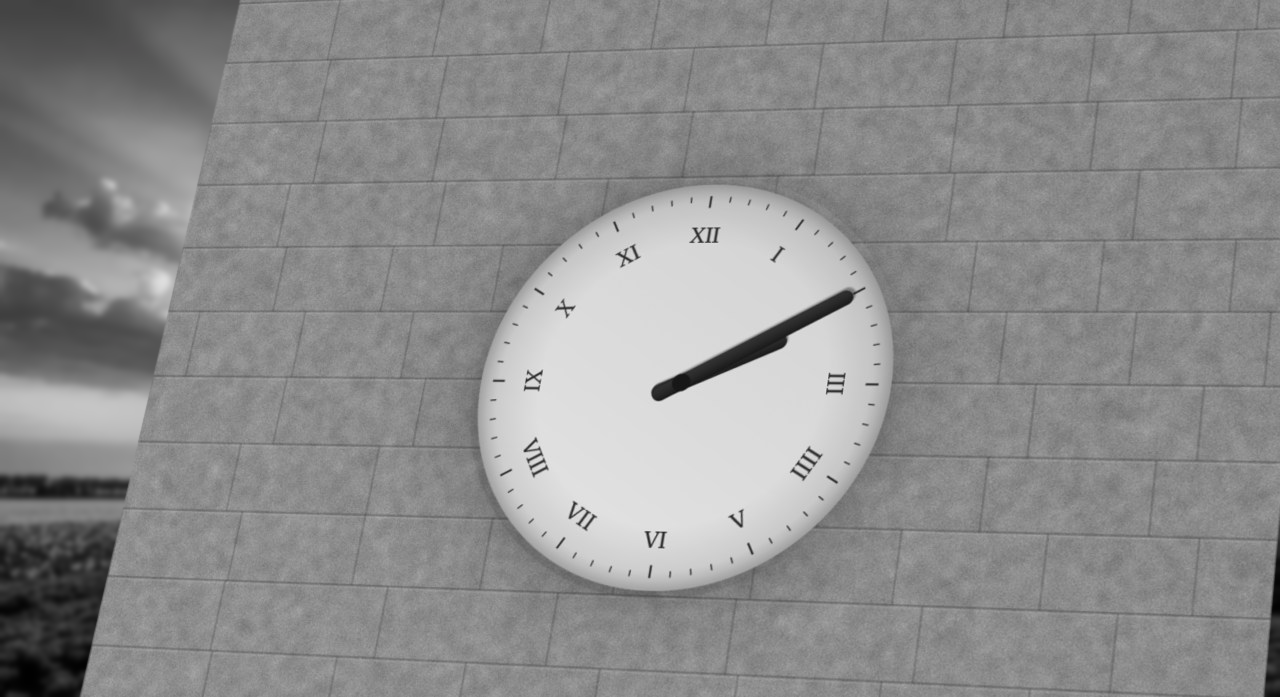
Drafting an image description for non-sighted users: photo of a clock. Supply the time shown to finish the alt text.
2:10
